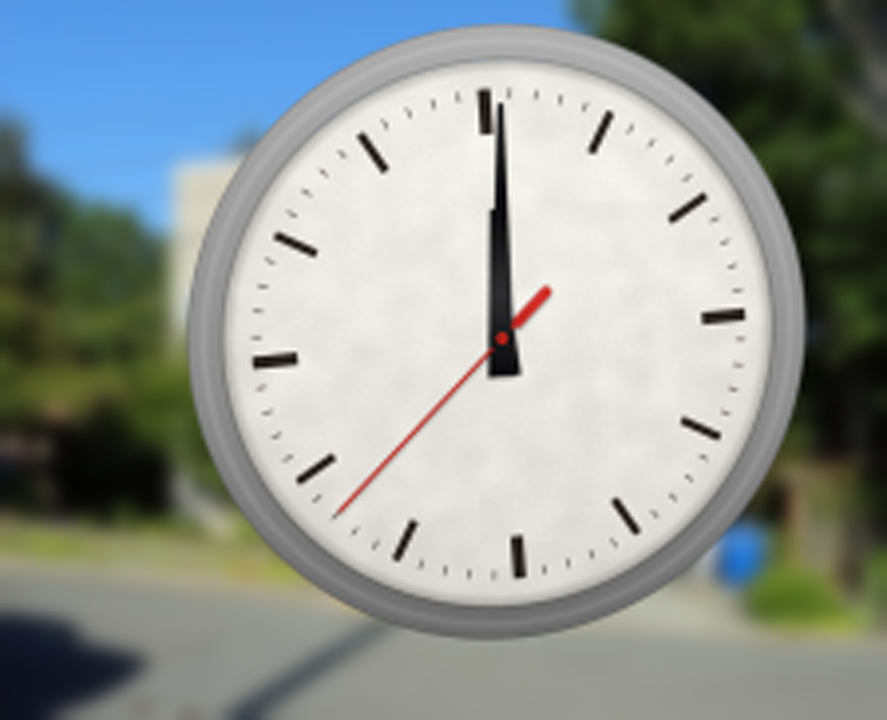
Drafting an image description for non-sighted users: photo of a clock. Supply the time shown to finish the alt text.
12:00:38
